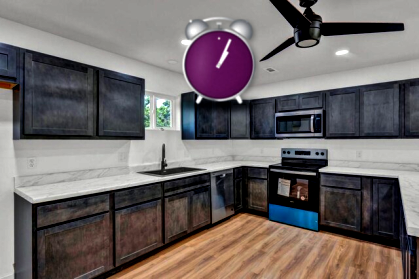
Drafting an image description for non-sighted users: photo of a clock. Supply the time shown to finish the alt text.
1:04
